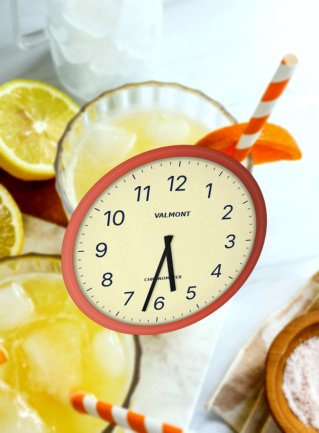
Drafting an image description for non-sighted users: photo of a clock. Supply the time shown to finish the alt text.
5:32
